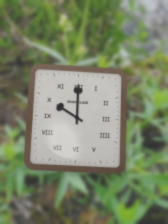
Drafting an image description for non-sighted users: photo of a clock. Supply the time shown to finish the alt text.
10:00
